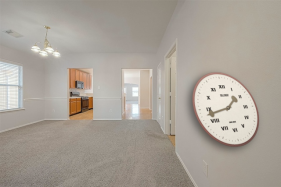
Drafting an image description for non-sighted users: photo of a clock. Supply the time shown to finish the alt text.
1:43
